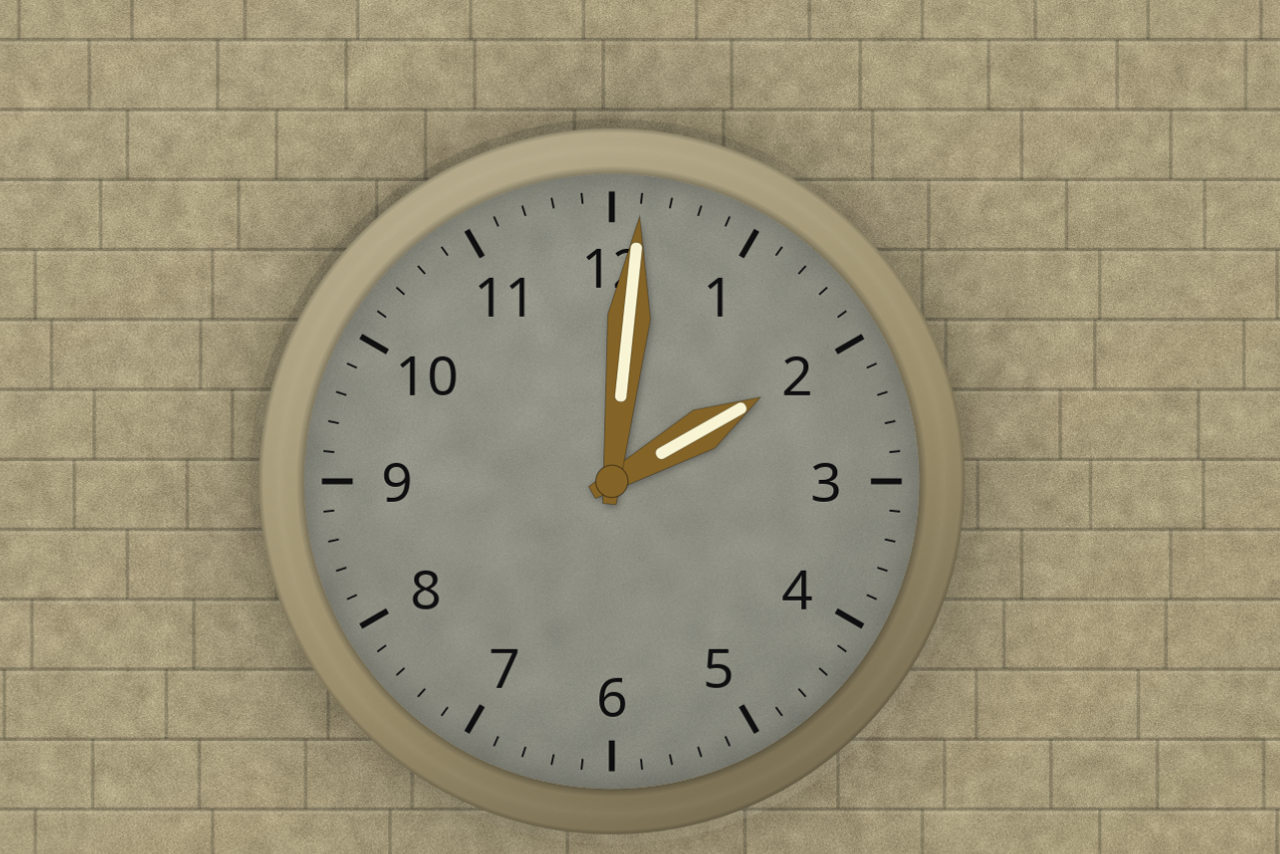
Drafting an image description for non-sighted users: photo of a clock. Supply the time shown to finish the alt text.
2:01
